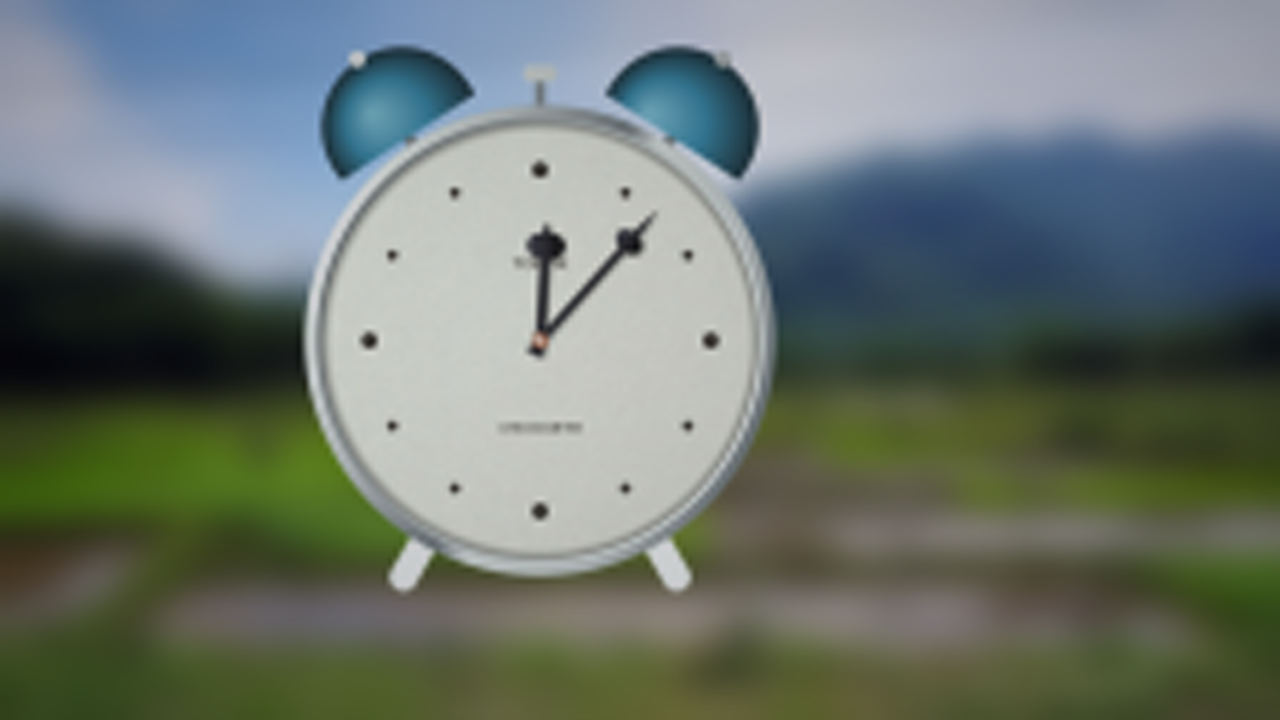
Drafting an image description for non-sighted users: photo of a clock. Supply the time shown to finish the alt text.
12:07
